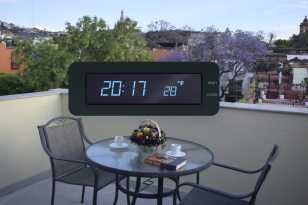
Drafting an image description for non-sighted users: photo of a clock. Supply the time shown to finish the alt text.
20:17
